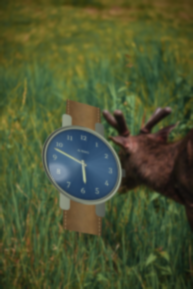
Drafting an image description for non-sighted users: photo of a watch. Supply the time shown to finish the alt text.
5:48
